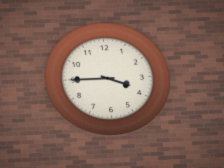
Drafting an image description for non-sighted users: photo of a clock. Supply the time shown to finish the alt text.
3:45
